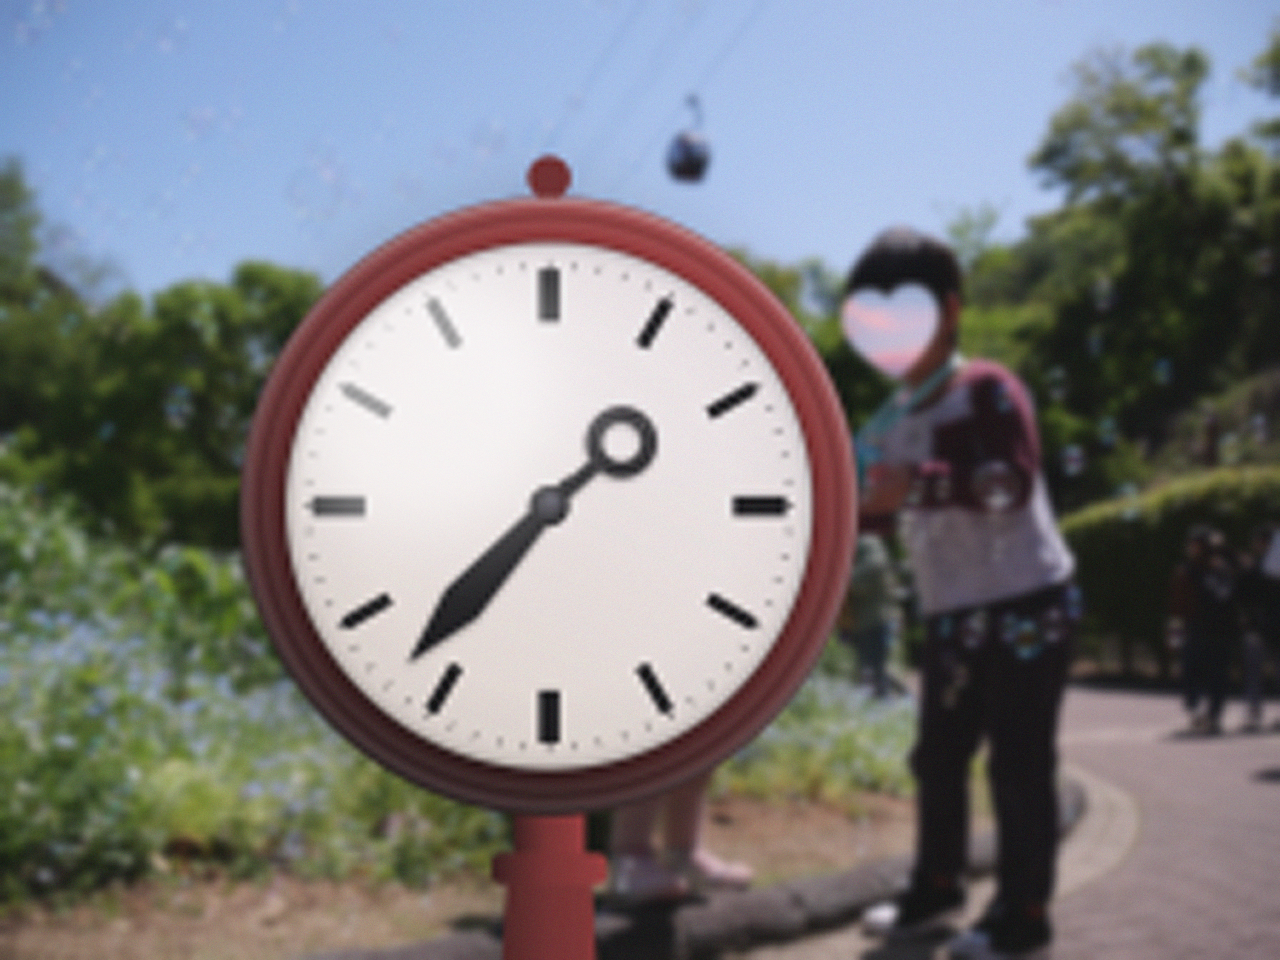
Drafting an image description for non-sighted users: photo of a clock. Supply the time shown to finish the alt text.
1:37
